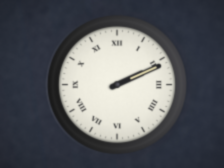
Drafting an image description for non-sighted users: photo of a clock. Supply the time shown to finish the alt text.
2:11
